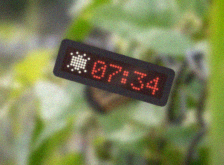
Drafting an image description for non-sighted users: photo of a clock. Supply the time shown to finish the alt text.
7:34
